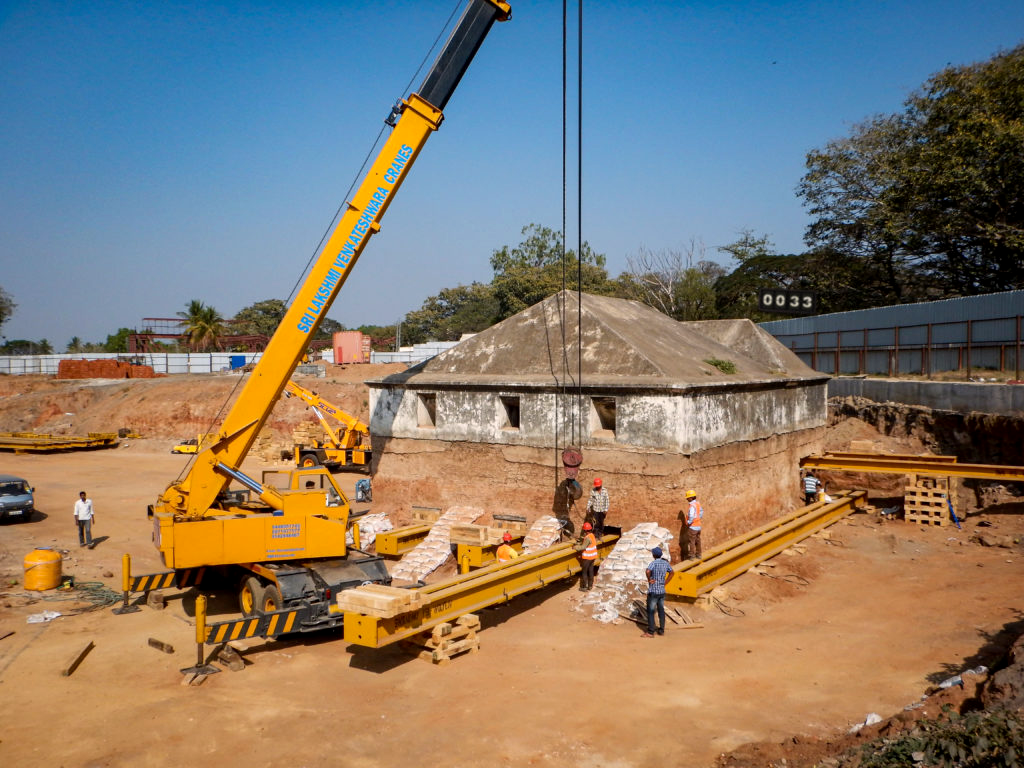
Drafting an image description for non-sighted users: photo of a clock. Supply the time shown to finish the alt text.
0:33
